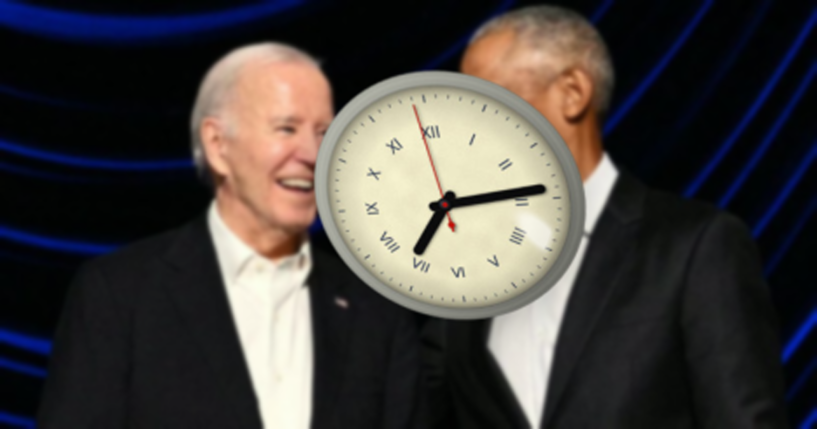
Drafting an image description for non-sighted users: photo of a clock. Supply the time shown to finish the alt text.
7:13:59
